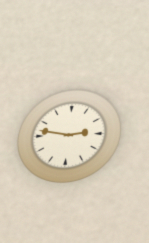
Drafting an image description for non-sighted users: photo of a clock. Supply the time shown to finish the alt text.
2:47
